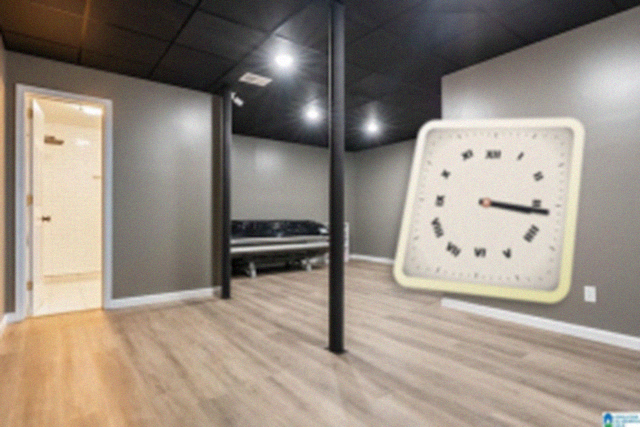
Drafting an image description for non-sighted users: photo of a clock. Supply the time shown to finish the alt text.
3:16
